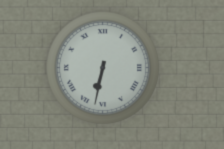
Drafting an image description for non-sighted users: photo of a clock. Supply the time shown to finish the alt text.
6:32
